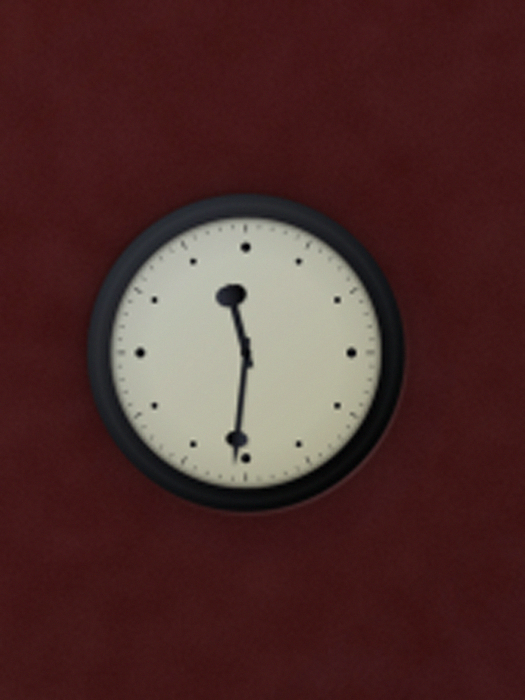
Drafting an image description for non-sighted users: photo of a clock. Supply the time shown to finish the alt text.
11:31
